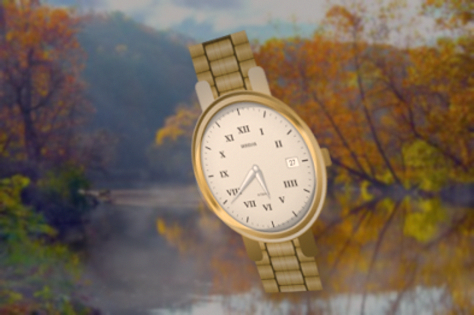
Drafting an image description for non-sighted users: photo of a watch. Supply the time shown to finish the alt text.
5:39
